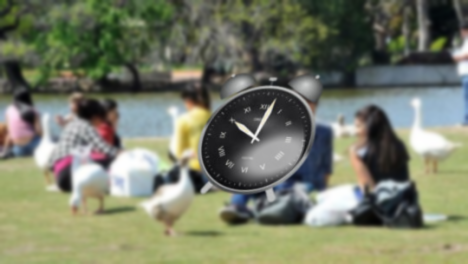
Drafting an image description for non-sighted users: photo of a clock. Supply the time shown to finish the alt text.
10:02
